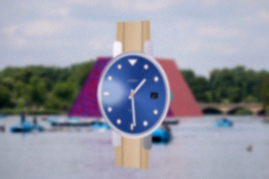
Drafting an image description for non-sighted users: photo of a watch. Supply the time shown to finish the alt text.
1:29
